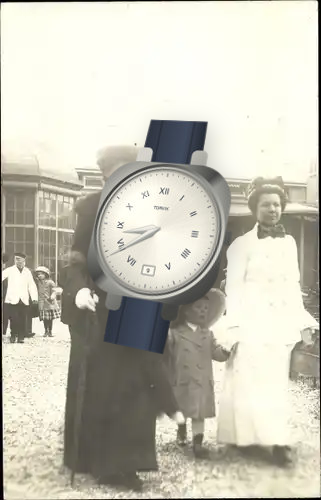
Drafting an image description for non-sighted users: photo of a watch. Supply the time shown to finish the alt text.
8:39
